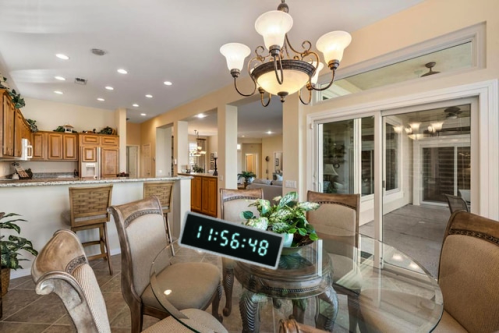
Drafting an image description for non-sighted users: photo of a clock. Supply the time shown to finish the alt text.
11:56:48
